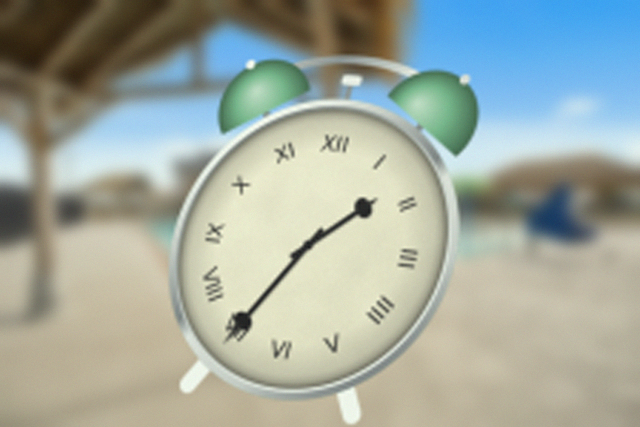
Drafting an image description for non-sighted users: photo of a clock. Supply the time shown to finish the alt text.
1:35
